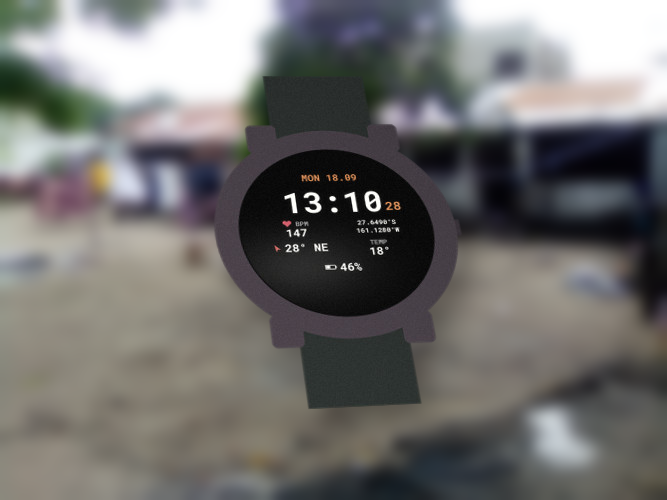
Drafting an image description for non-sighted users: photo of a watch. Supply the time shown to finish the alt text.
13:10:28
